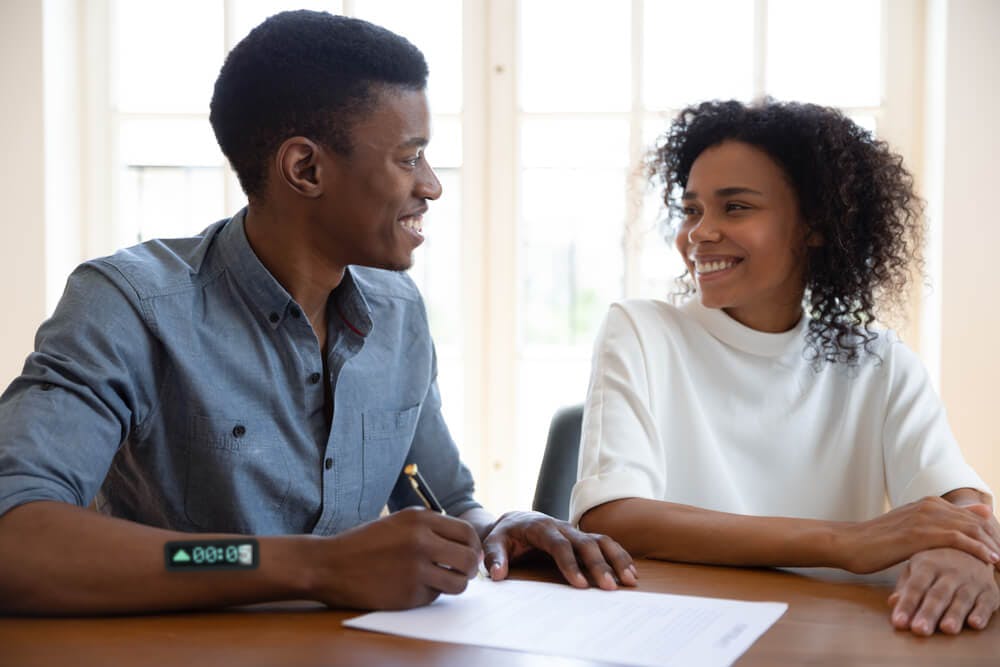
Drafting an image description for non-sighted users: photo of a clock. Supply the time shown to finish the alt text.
0:05
